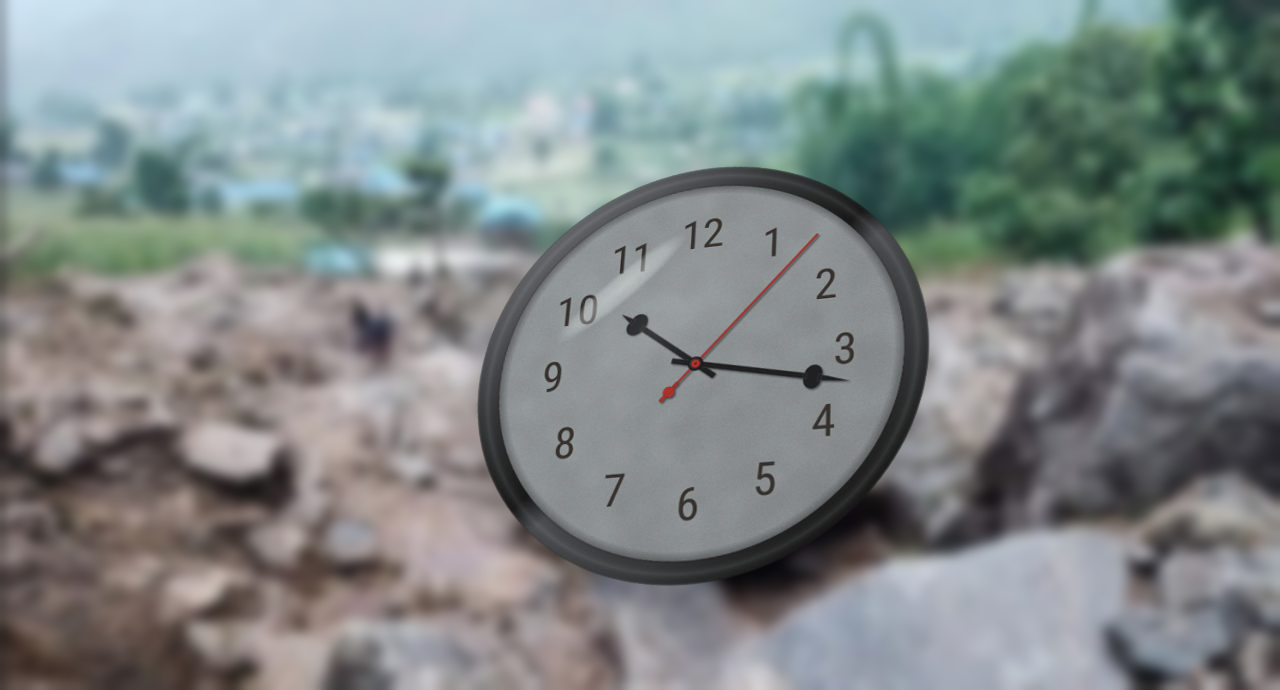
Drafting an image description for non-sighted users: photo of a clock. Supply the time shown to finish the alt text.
10:17:07
